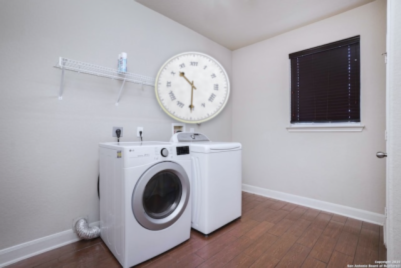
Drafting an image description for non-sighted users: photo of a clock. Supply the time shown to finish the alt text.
10:30
